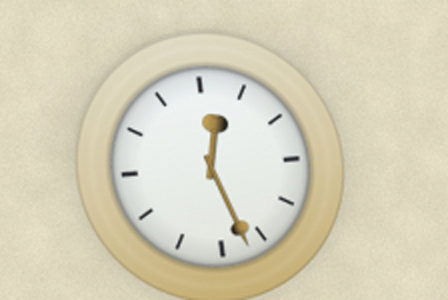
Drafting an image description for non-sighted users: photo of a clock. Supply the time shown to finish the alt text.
12:27
